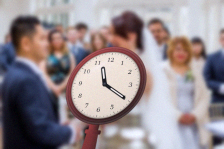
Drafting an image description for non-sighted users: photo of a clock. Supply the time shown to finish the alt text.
11:20
